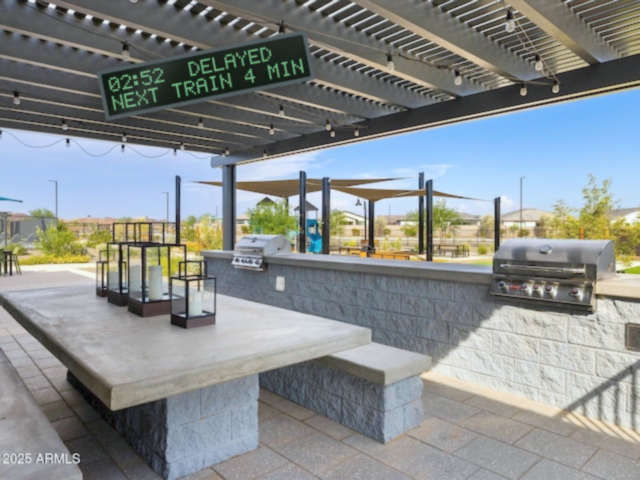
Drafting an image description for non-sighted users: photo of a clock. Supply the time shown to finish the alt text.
2:52
